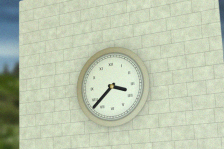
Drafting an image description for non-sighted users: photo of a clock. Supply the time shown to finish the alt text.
3:38
